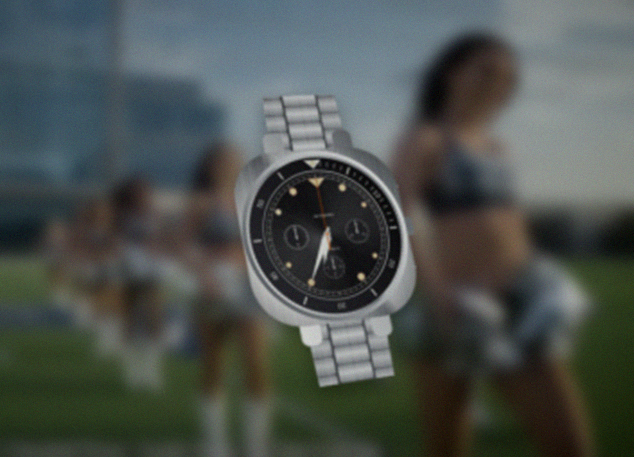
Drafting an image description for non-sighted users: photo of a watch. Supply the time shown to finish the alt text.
6:35
